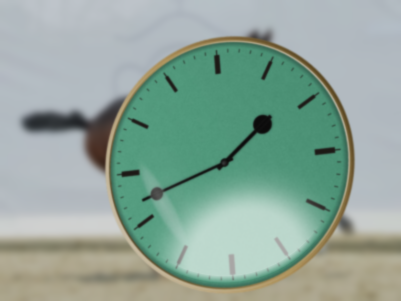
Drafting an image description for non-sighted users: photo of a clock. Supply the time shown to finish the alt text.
1:42
